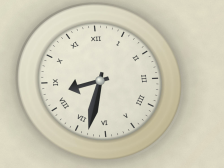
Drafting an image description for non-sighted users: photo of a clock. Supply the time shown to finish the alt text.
8:33
